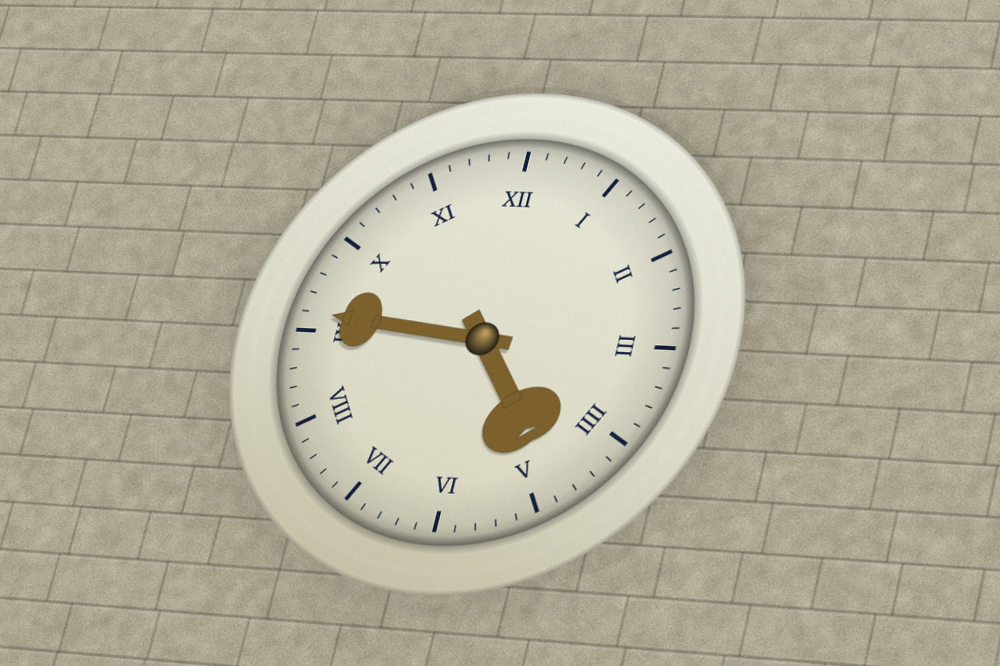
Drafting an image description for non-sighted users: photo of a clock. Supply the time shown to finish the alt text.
4:46
